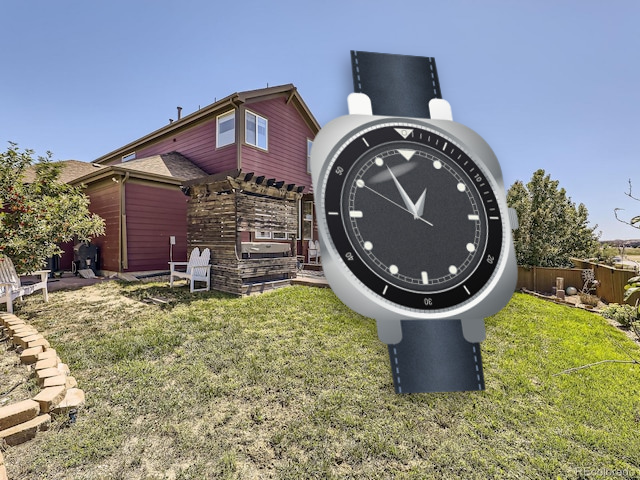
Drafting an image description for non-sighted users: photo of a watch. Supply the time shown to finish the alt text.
12:55:50
